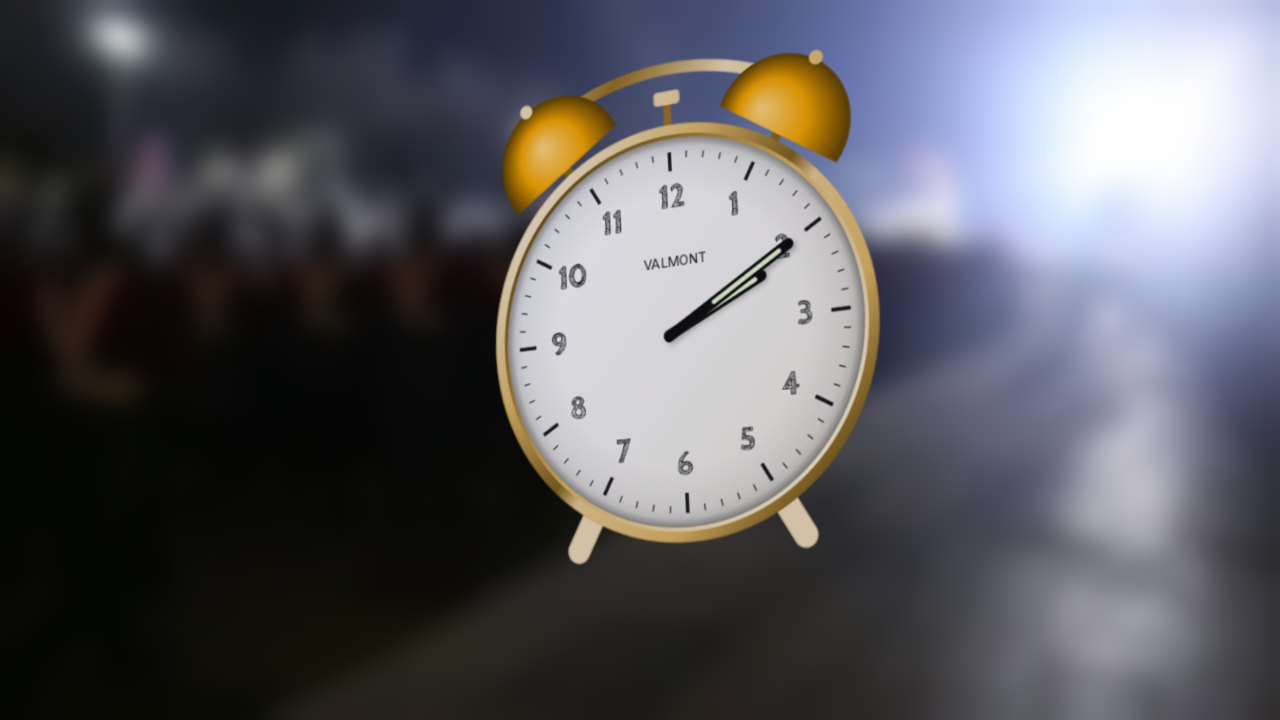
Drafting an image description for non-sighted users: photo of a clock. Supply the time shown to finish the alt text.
2:10
